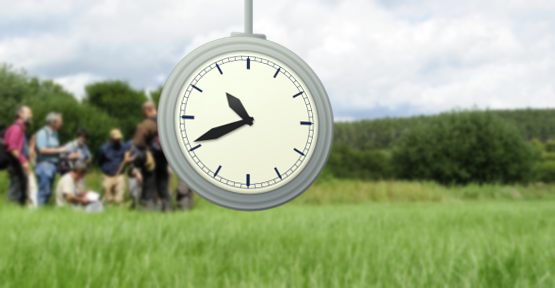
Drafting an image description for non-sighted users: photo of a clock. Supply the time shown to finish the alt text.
10:41
